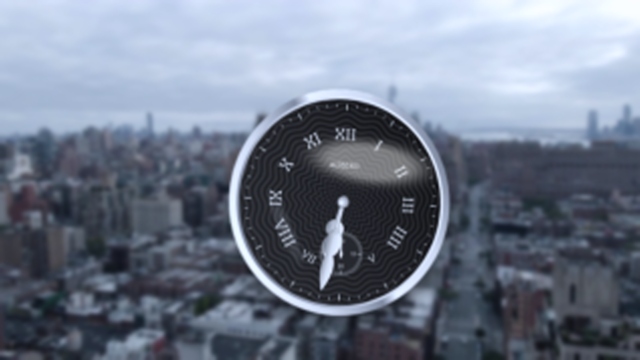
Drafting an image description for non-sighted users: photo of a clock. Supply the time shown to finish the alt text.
6:32
